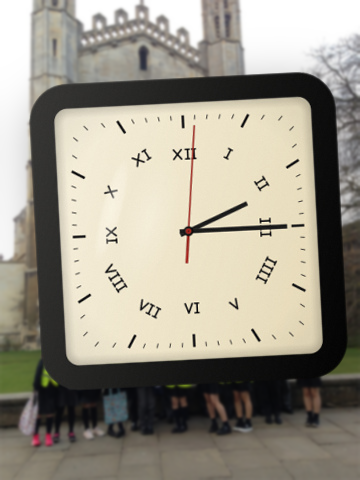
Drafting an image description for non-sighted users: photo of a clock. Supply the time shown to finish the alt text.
2:15:01
